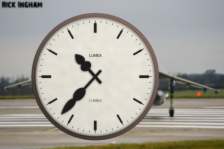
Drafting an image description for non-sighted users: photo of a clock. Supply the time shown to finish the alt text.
10:37
